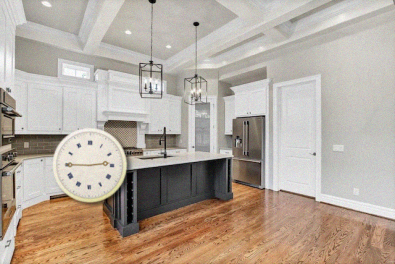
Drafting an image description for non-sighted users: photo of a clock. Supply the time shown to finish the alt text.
2:45
